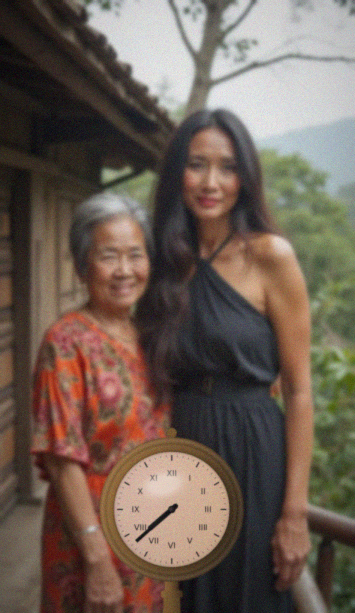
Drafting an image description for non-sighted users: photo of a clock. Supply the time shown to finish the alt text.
7:38
